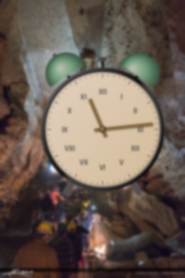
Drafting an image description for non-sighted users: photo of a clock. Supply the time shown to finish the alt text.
11:14
